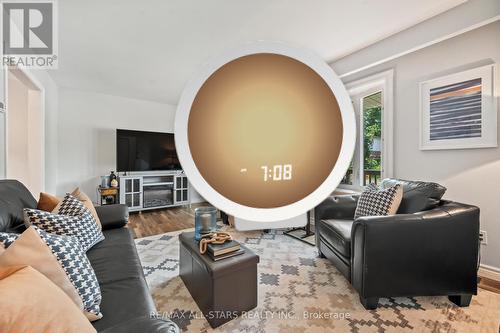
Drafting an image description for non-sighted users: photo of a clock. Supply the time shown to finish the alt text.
7:08
